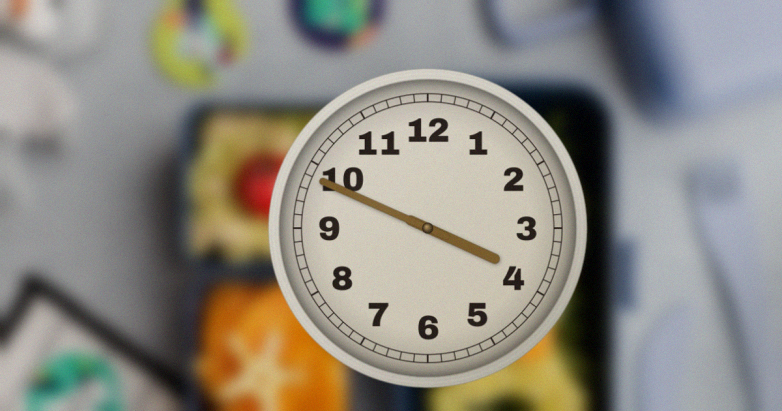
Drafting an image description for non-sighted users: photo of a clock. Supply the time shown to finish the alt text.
3:49
